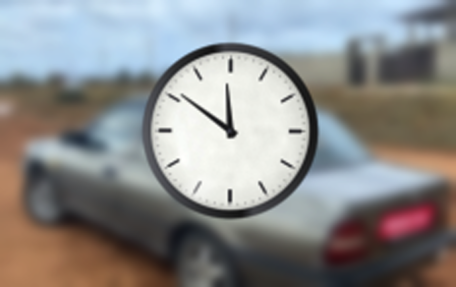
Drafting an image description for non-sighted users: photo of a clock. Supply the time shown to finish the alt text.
11:51
